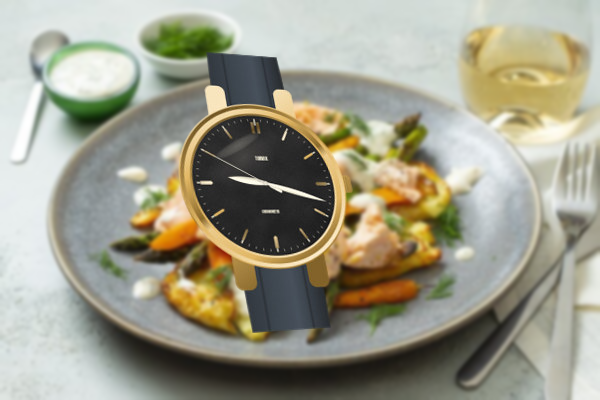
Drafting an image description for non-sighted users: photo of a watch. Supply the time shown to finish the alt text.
9:17:50
